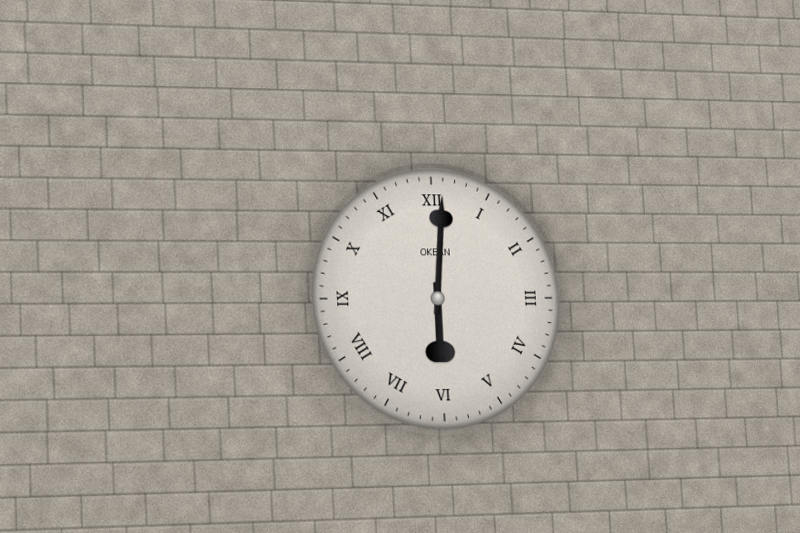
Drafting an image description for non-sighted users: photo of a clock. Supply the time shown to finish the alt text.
6:01
